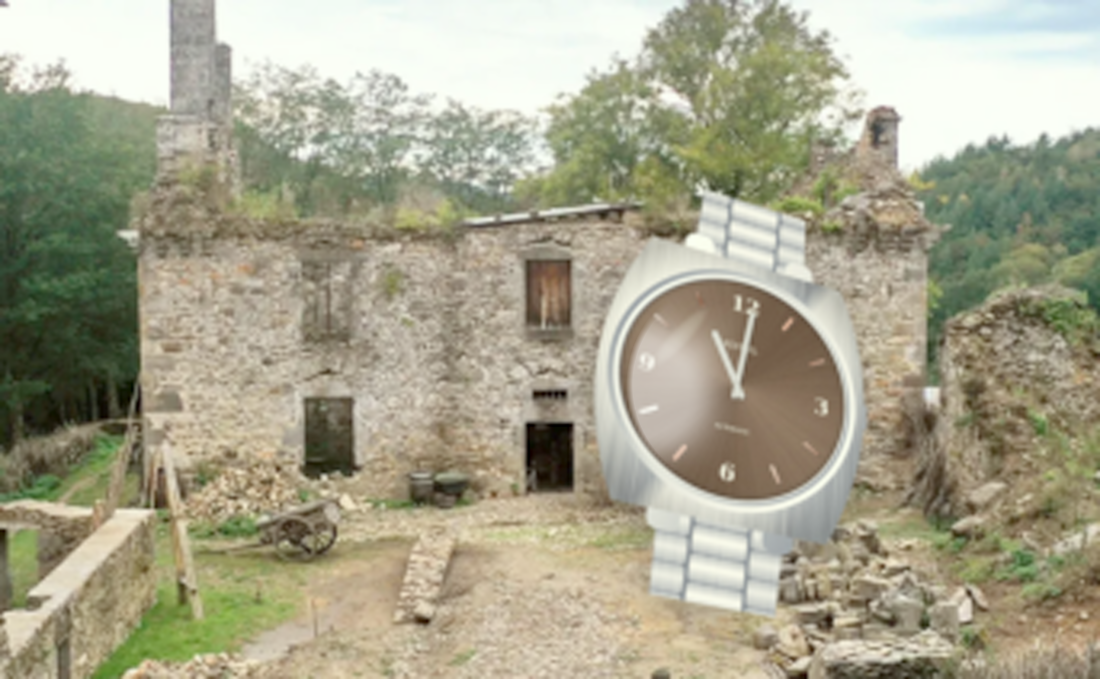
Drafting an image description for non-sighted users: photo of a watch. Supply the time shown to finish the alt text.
11:01
